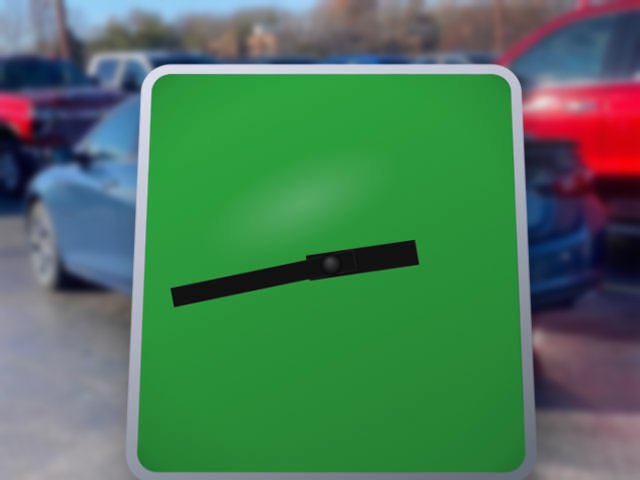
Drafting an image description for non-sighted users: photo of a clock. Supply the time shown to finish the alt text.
2:43
